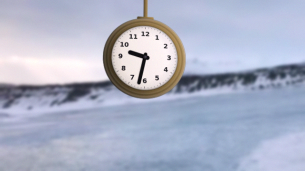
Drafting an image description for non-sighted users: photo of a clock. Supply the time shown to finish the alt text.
9:32
